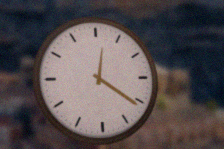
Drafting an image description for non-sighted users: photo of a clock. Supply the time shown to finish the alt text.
12:21
